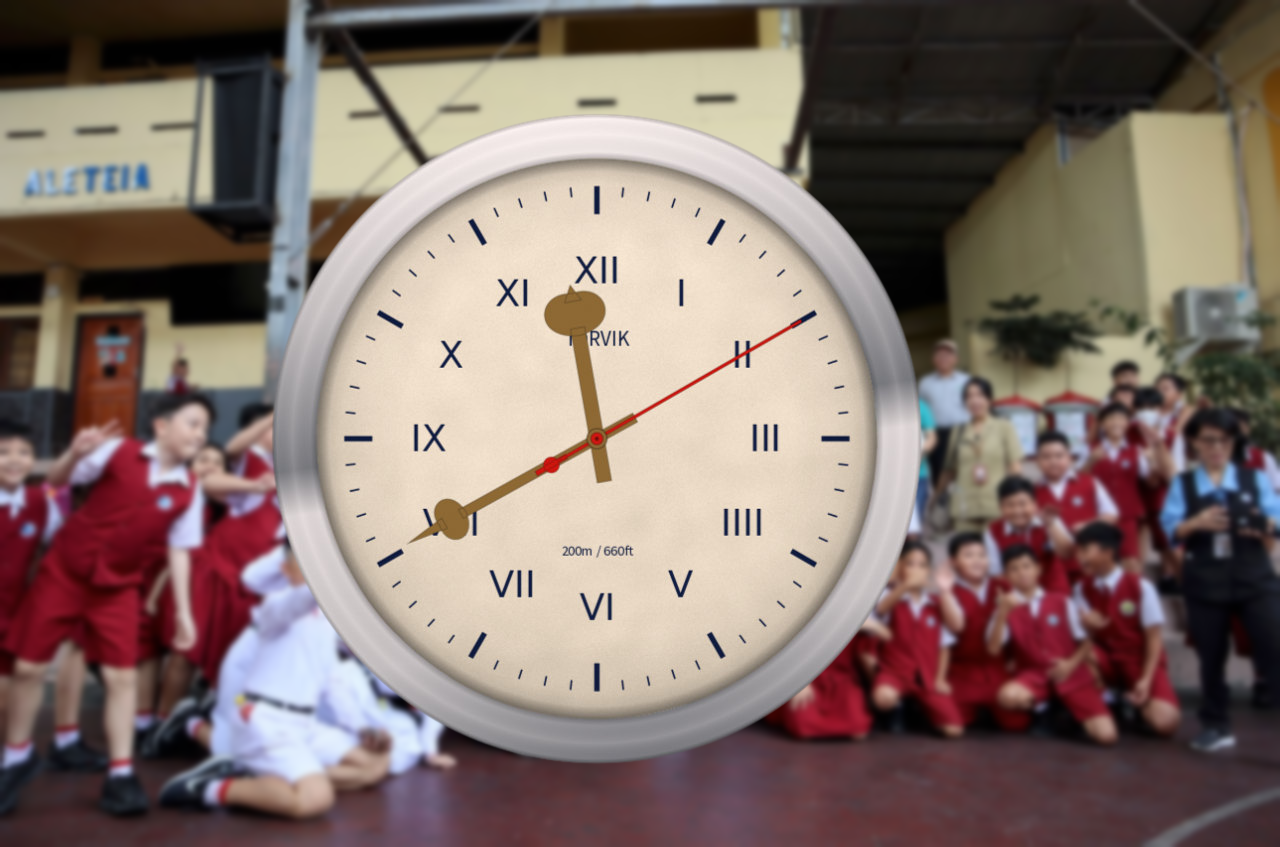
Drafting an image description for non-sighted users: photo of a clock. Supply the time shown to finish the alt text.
11:40:10
